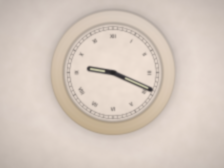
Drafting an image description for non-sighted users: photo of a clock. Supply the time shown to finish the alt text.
9:19
